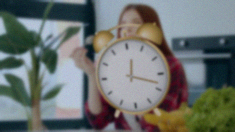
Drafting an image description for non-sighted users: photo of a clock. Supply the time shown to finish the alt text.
12:18
